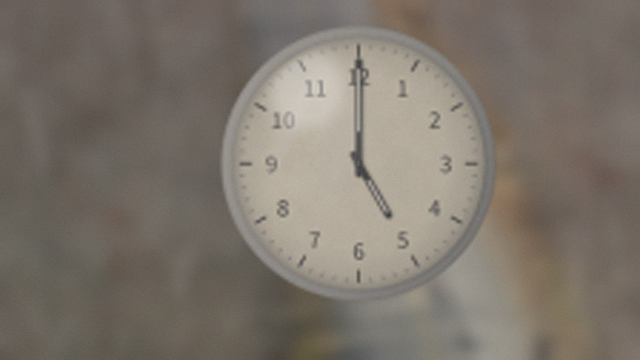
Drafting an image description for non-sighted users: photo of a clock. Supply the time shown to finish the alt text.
5:00
